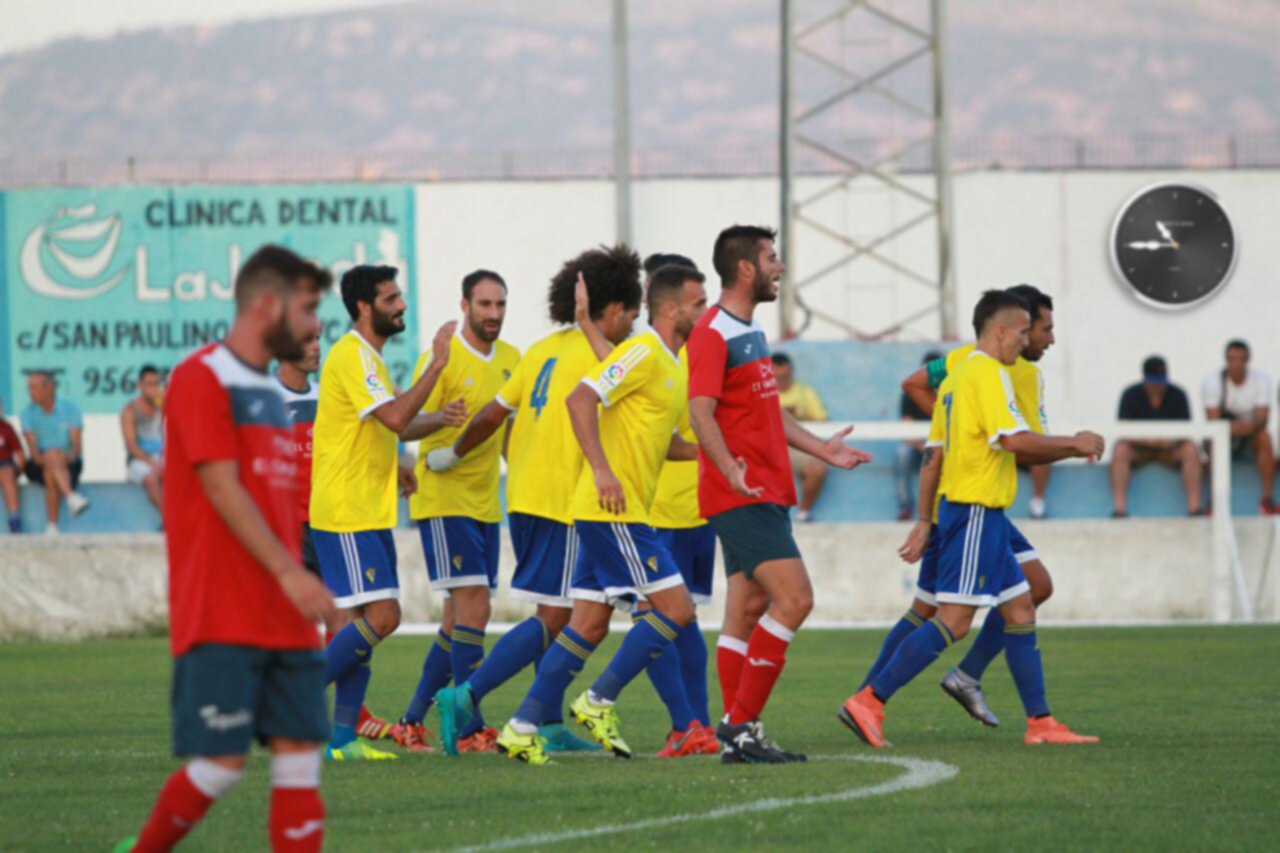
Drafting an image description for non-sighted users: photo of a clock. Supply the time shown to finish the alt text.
10:45
